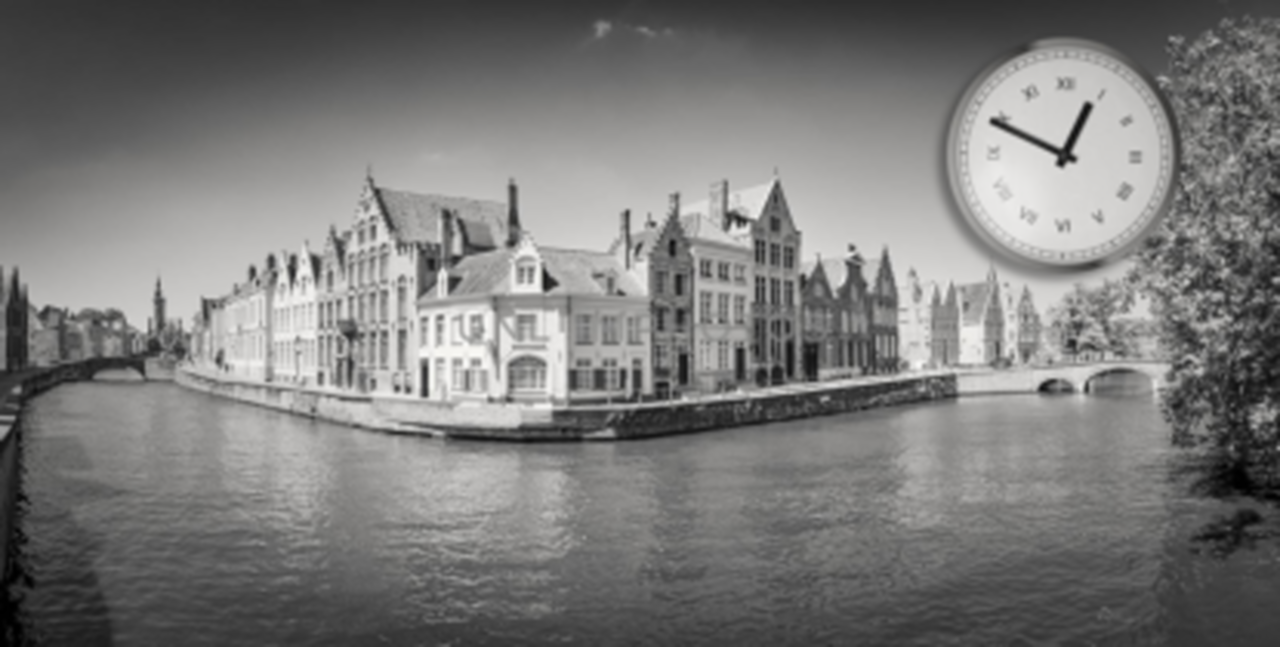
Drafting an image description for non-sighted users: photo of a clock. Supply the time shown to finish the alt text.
12:49
